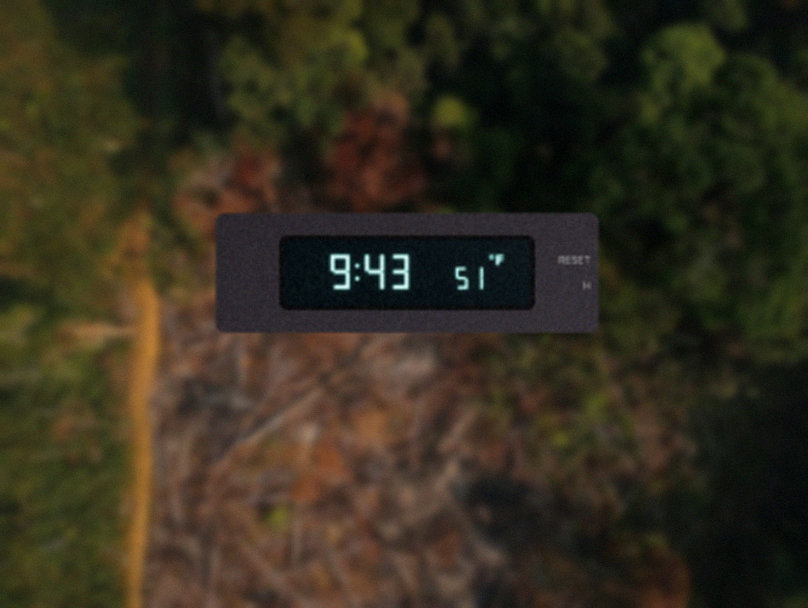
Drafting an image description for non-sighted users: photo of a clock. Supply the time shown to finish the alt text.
9:43
